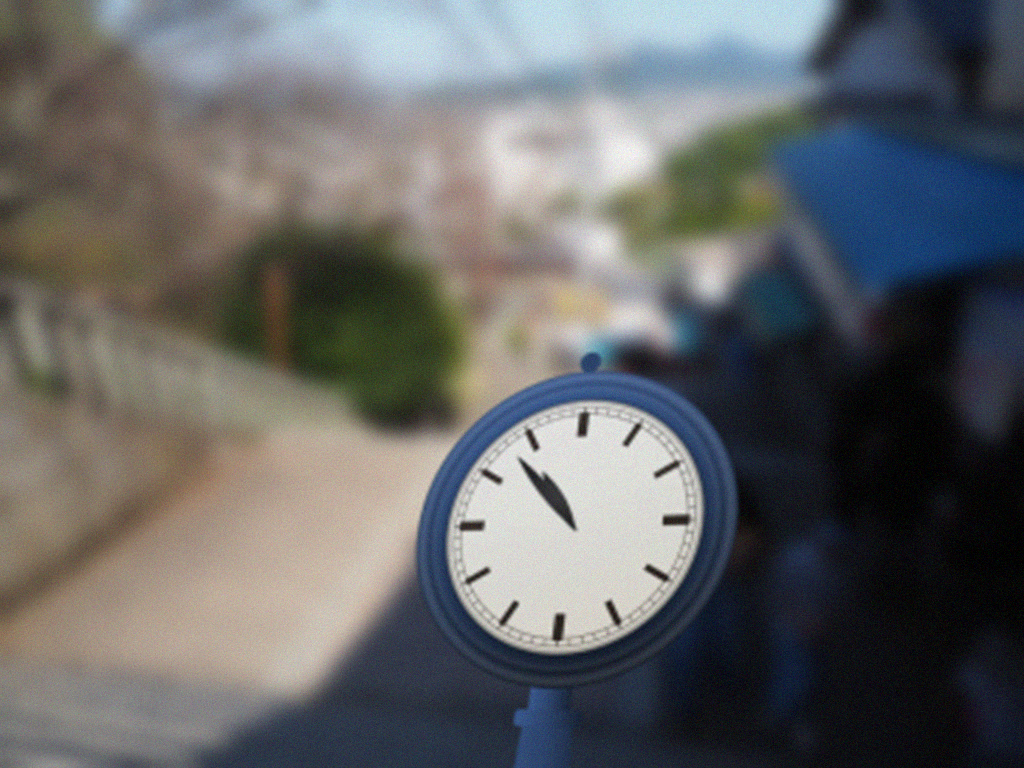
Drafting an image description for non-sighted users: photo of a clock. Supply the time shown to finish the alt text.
10:53
